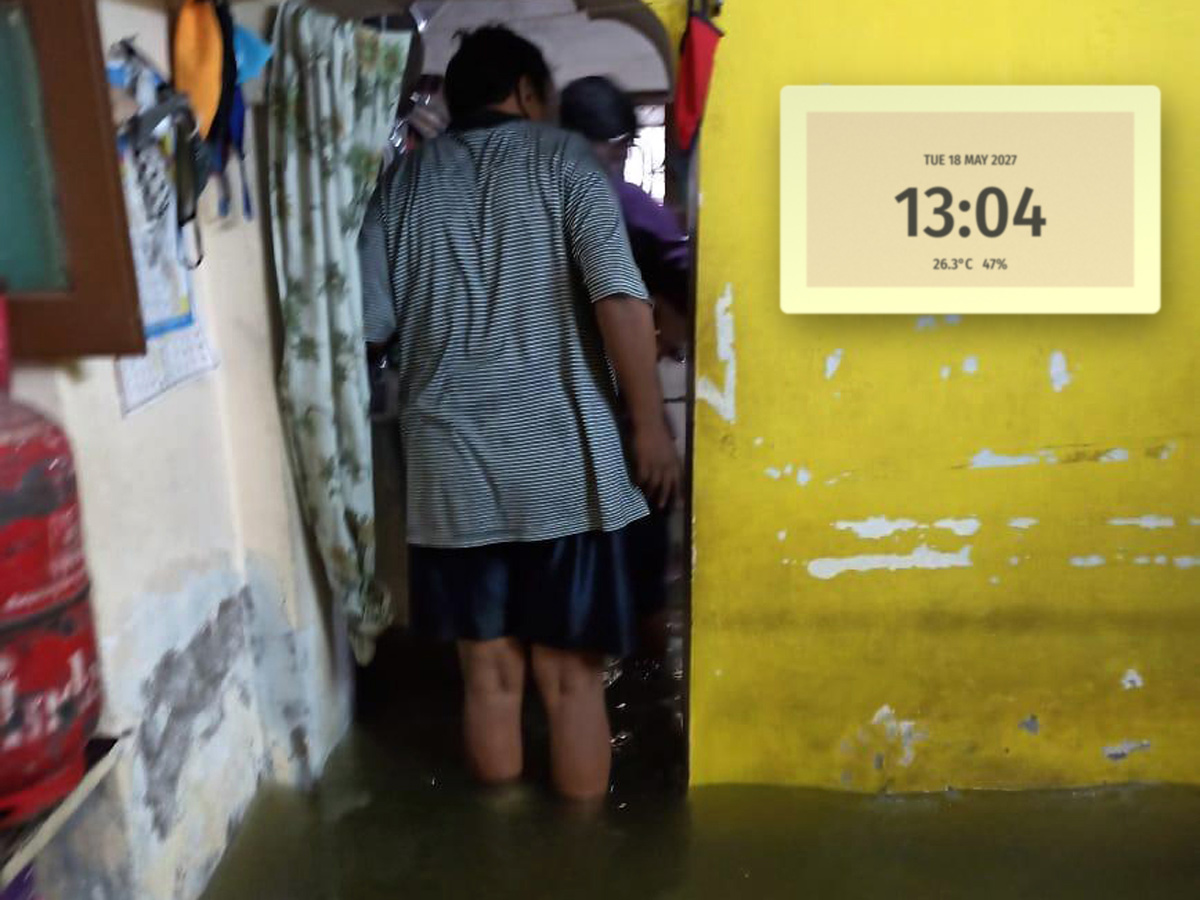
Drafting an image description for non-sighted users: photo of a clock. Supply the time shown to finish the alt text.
13:04
